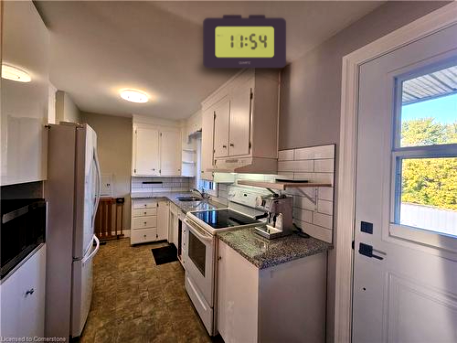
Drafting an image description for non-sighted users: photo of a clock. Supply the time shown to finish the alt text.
11:54
